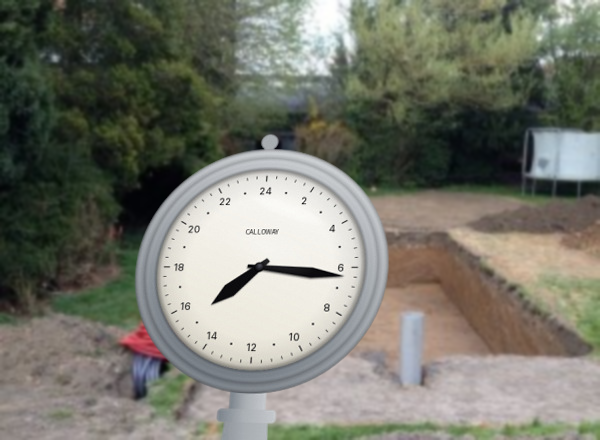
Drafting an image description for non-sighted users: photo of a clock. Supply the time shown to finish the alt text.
15:16
